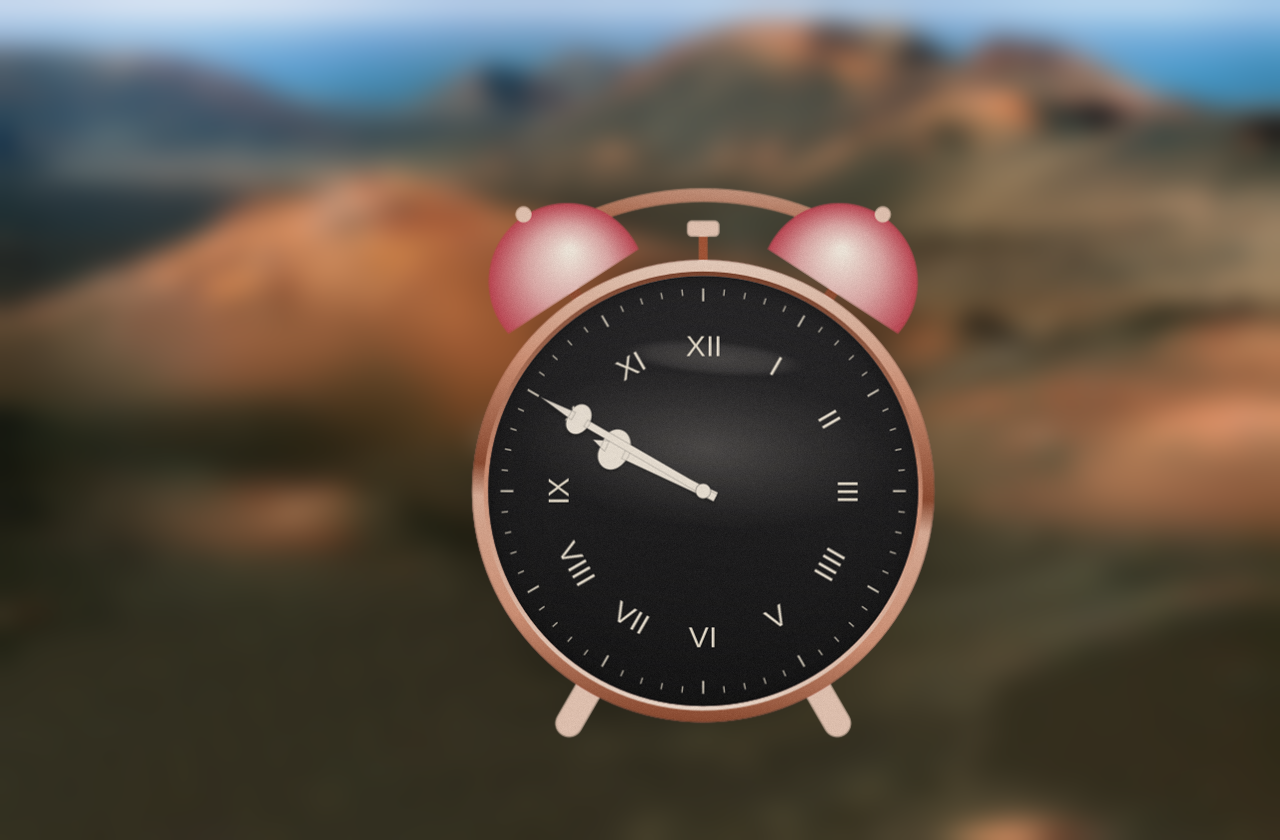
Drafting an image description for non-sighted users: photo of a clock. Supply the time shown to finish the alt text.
9:50
